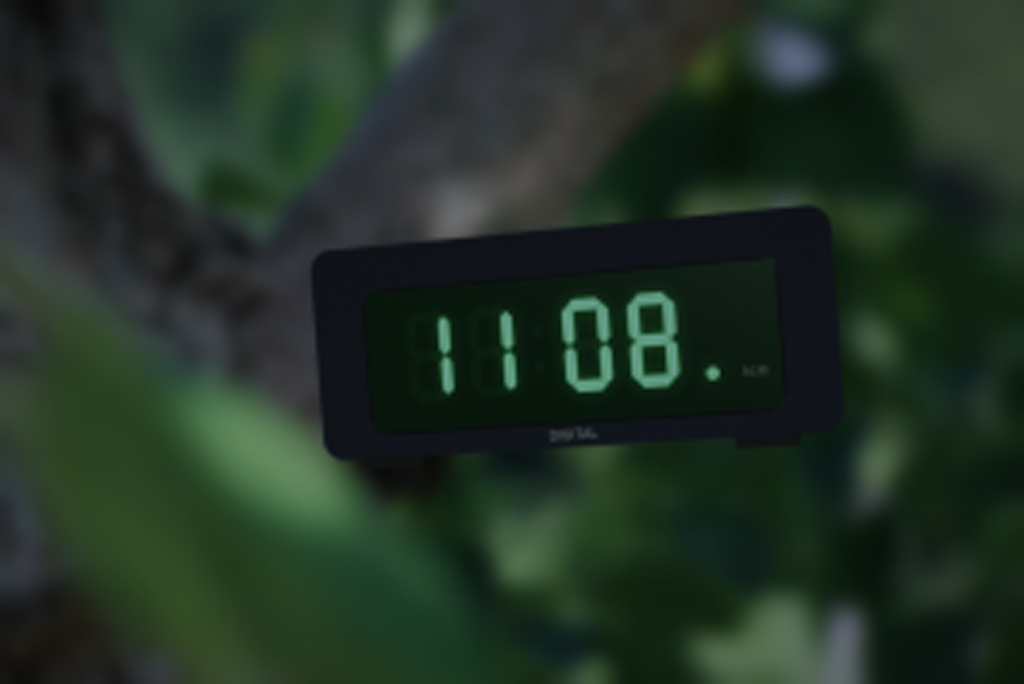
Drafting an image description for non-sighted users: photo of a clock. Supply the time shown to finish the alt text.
11:08
